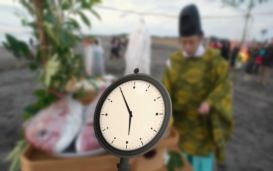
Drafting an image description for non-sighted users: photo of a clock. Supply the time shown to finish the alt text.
5:55
